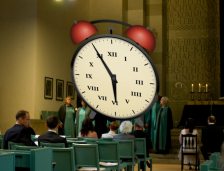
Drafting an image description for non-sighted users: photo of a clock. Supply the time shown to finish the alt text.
5:55
